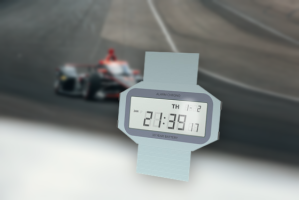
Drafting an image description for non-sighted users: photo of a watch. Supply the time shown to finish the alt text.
21:39:17
